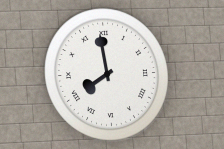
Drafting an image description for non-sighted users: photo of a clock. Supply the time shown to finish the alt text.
7:59
